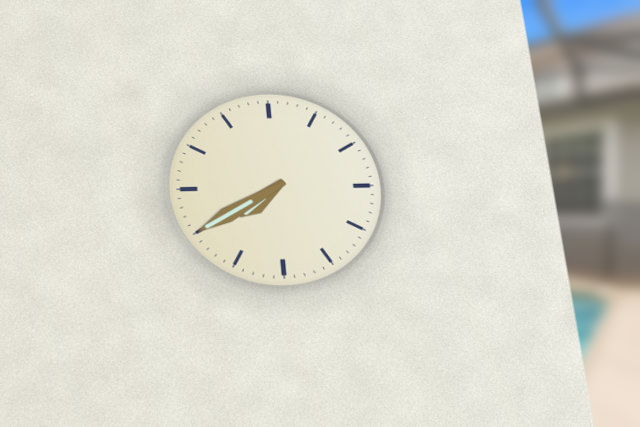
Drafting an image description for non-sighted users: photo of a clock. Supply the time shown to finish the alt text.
7:40
